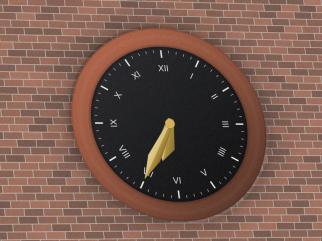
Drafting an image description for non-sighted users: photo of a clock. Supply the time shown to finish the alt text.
6:35
